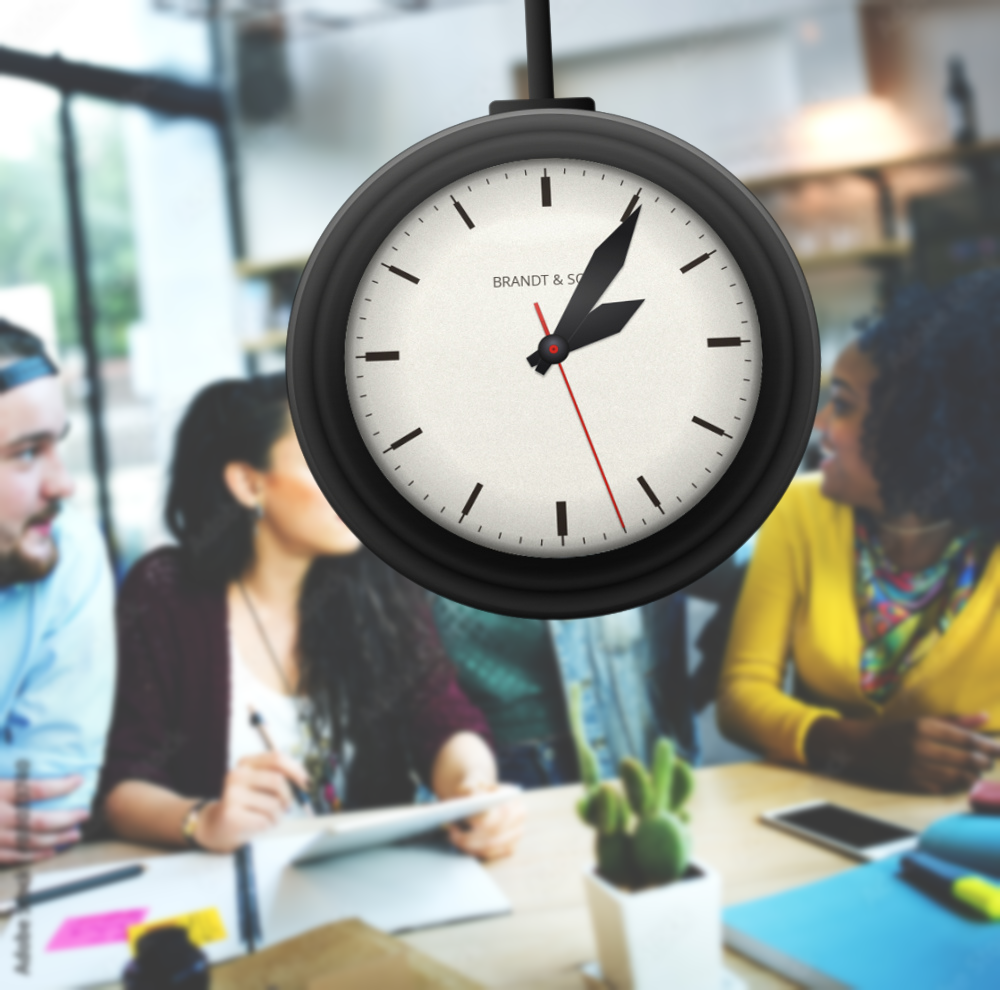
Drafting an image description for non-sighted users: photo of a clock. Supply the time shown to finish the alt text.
2:05:27
